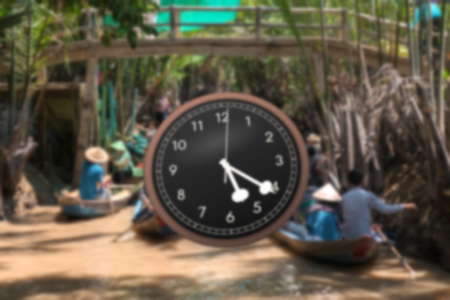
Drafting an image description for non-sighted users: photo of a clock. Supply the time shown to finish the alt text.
5:21:01
